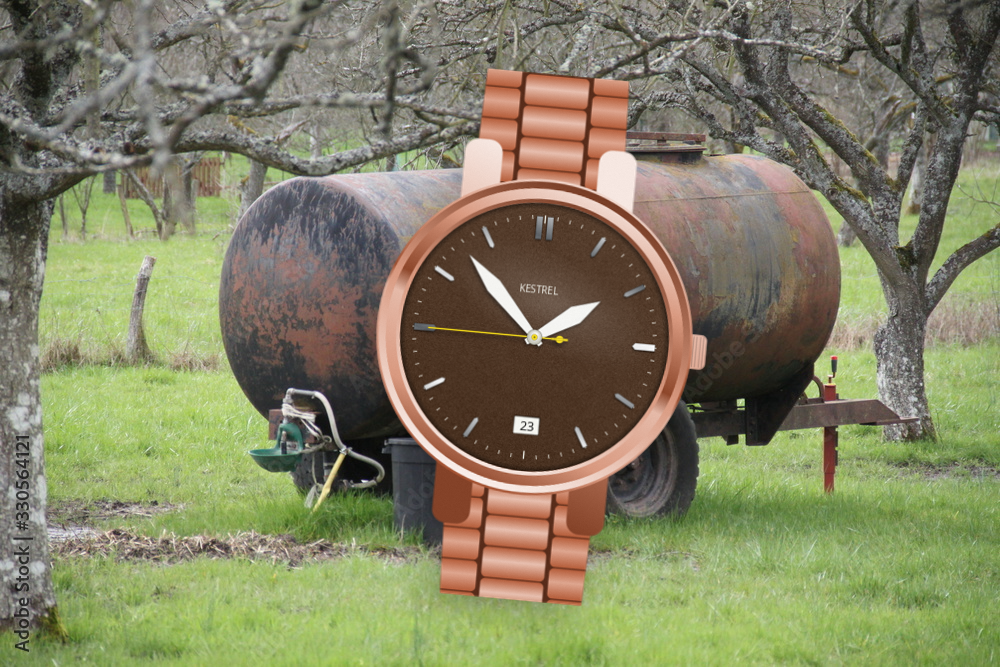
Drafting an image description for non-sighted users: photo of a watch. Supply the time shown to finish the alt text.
1:52:45
